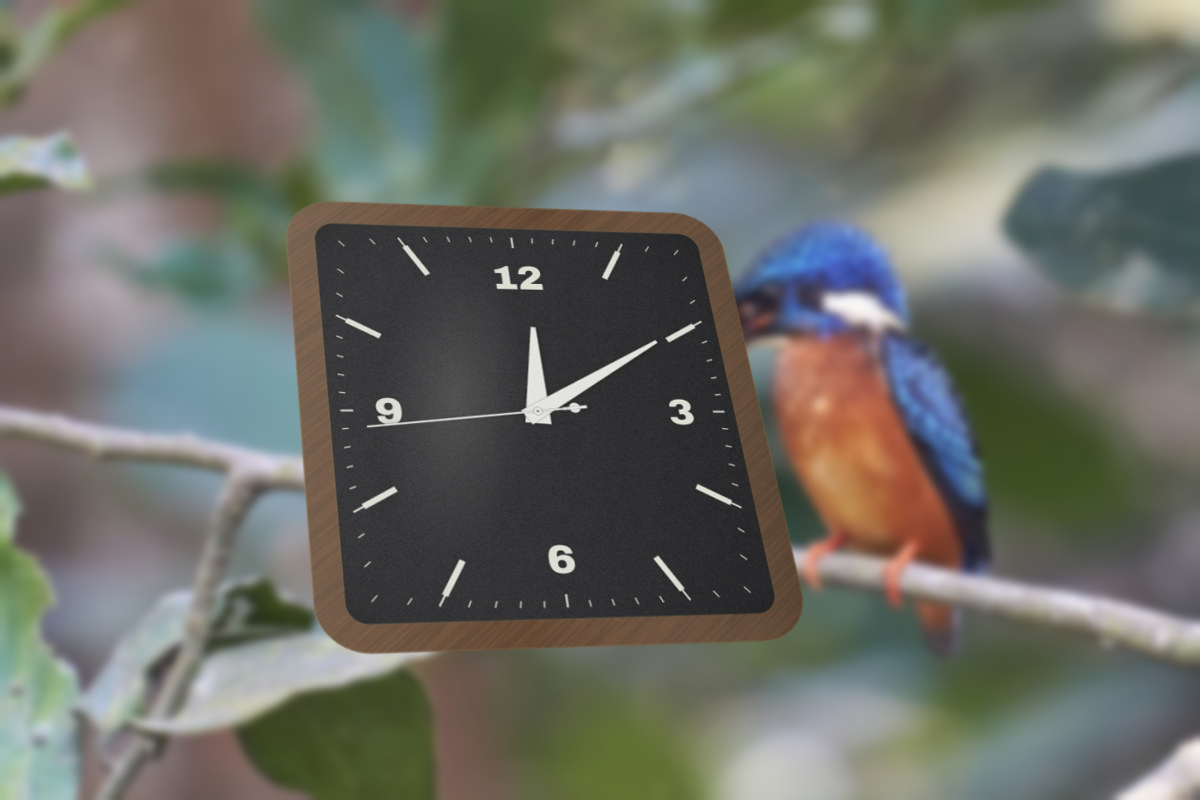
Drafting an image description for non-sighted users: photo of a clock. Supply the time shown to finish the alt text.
12:09:44
